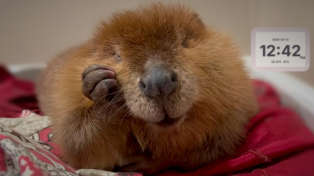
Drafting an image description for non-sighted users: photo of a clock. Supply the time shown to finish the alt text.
12:42
